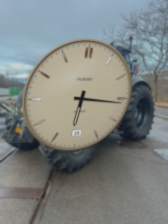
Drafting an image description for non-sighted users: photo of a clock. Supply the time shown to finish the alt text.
6:16
